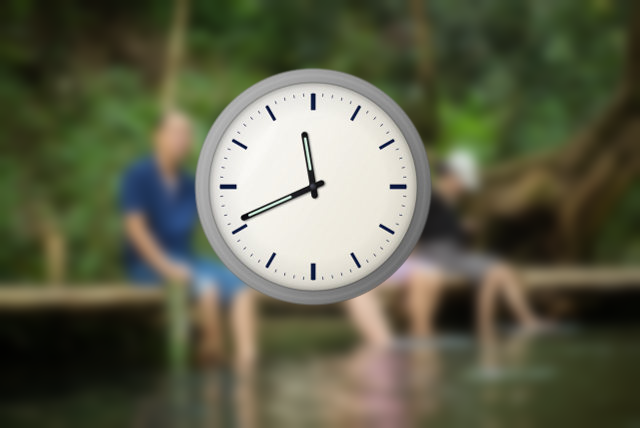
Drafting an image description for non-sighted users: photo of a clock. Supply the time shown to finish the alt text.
11:41
